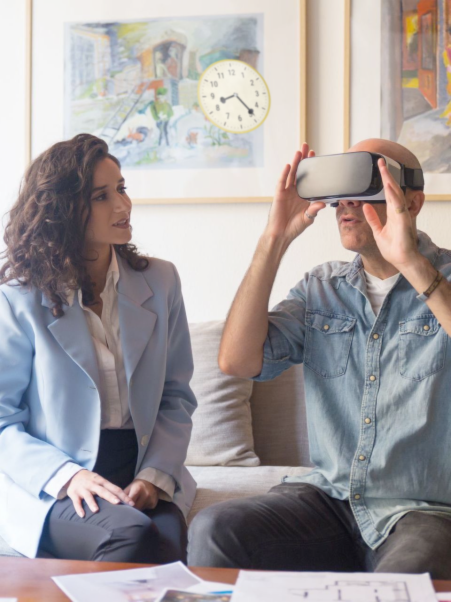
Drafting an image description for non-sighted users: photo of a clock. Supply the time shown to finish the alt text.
8:24
